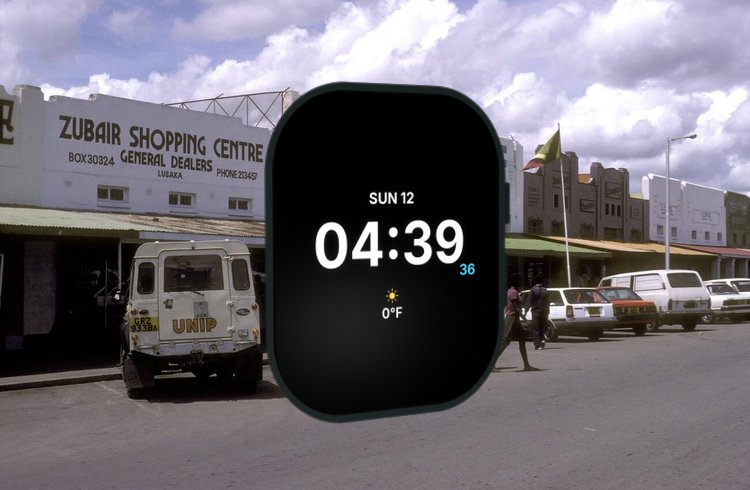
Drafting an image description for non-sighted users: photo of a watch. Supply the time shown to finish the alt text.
4:39:36
